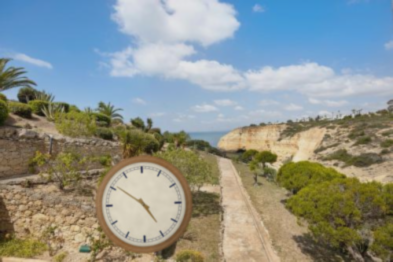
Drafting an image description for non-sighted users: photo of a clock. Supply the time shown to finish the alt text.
4:51
